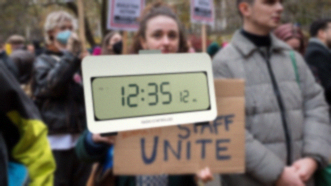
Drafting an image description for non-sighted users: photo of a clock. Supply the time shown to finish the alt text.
12:35:12
